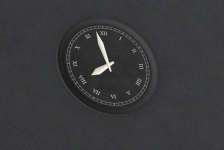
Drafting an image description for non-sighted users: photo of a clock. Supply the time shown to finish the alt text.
7:58
